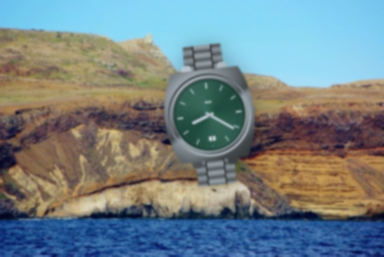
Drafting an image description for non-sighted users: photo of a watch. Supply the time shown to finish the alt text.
8:21
